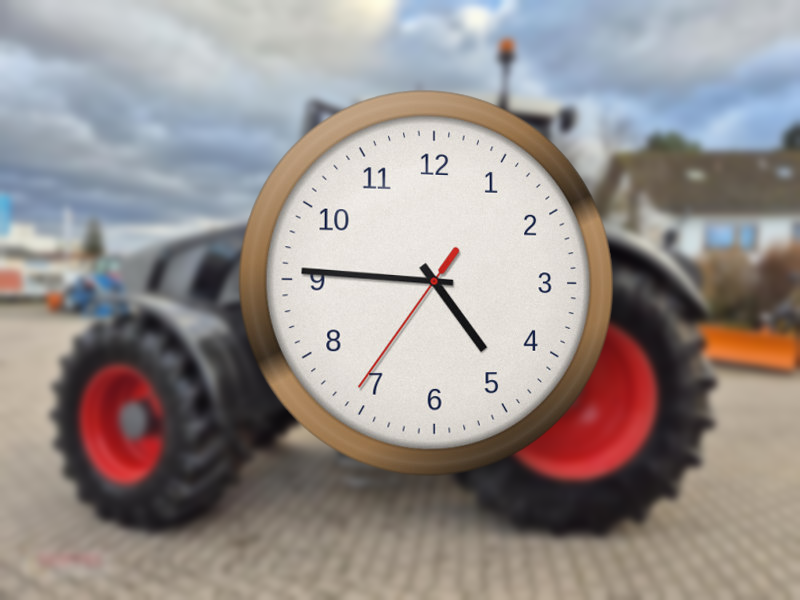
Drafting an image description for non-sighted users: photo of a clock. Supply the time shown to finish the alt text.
4:45:36
